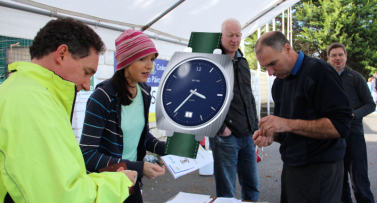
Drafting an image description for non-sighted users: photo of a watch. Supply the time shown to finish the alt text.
3:36
